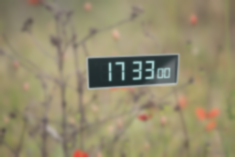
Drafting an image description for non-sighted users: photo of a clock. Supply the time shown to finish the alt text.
17:33:00
